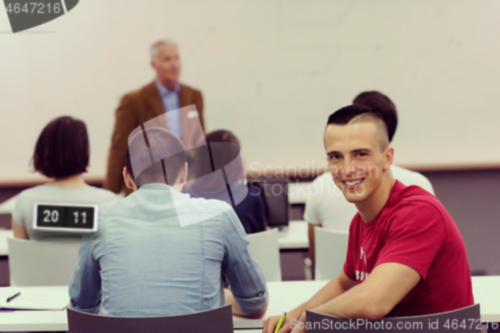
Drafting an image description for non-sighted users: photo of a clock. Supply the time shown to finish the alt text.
20:11
